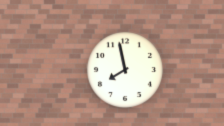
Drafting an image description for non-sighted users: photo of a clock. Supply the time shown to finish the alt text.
7:58
